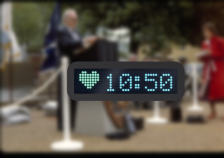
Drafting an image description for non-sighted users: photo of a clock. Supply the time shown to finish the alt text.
10:50
